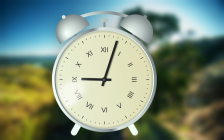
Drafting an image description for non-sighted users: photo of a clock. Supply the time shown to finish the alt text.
9:03
